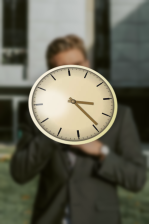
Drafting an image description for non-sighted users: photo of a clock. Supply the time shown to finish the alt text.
3:24
